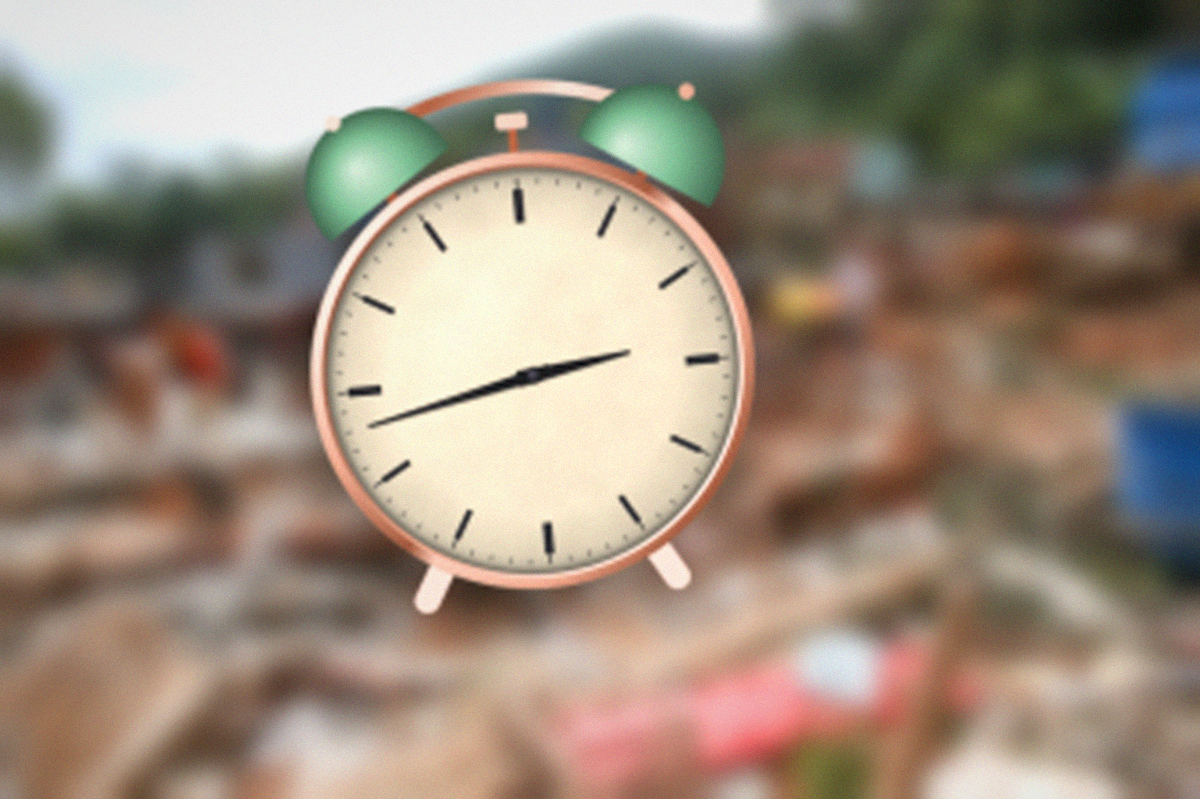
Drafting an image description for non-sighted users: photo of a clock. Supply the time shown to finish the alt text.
2:43
